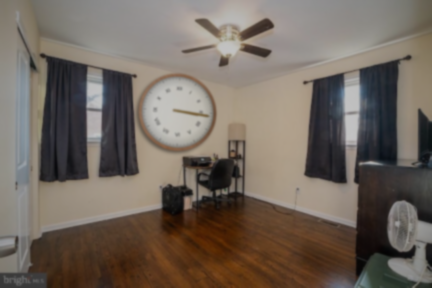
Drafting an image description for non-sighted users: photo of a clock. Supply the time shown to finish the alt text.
3:16
